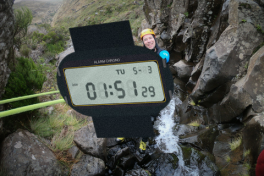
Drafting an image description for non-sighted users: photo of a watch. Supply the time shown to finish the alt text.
1:51:29
